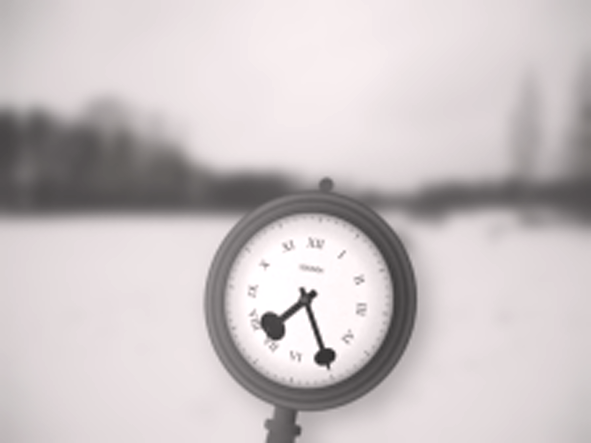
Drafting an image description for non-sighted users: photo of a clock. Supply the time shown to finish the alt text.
7:25
